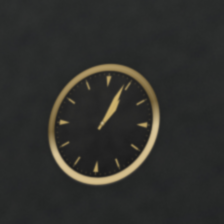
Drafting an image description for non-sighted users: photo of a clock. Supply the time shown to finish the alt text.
1:04
